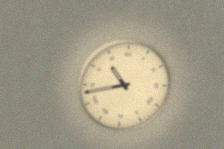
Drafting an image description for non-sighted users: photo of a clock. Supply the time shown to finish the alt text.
10:43
